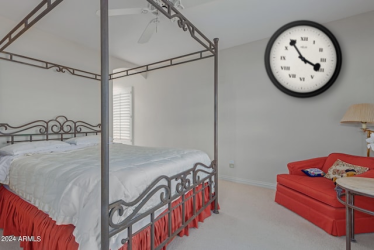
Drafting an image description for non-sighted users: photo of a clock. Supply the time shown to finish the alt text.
3:54
